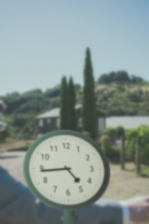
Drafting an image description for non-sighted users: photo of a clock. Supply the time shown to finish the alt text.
4:44
